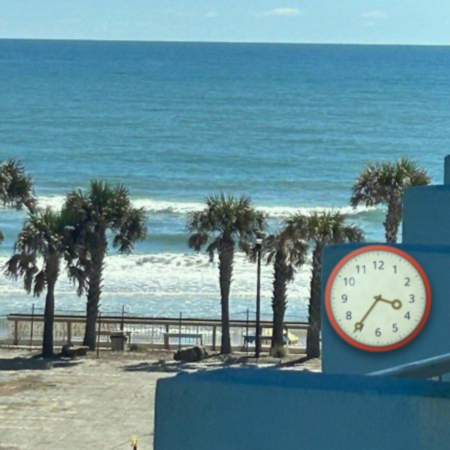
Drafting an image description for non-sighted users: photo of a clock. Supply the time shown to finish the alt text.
3:36
